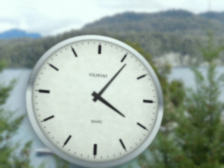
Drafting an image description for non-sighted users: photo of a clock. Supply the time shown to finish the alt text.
4:06
